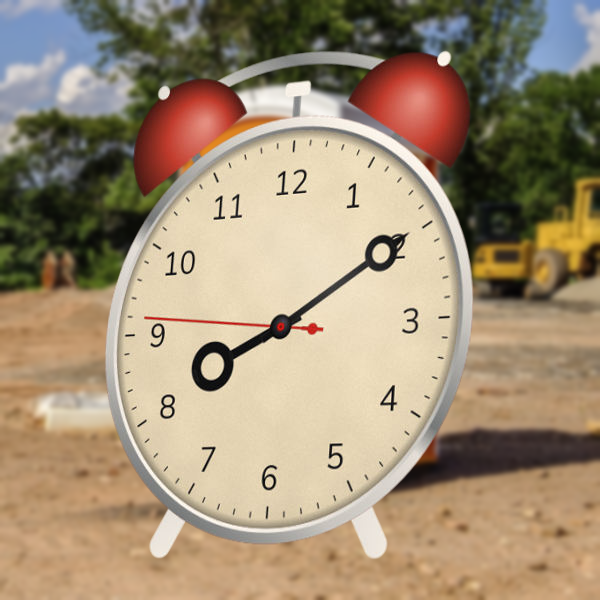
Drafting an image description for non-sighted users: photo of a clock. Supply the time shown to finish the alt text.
8:09:46
